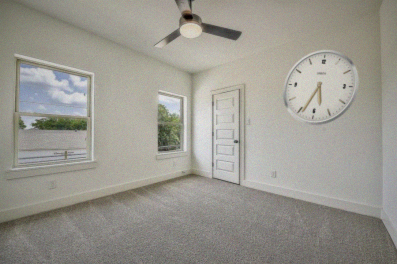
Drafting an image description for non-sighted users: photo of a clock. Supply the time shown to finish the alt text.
5:34
